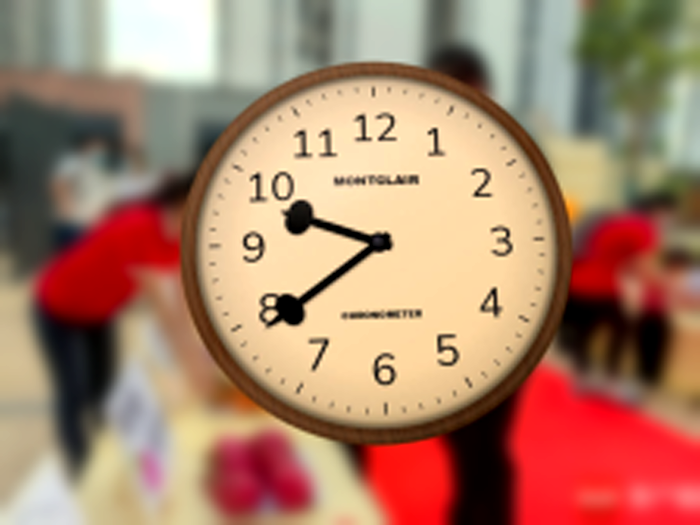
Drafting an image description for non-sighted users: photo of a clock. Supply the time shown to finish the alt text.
9:39
